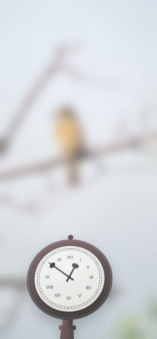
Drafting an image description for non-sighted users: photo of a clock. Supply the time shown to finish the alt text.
12:51
